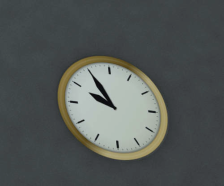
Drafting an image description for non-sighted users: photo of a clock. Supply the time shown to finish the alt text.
9:55
